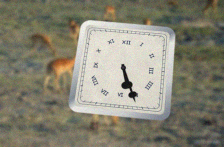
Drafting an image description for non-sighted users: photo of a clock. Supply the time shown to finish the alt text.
5:26
